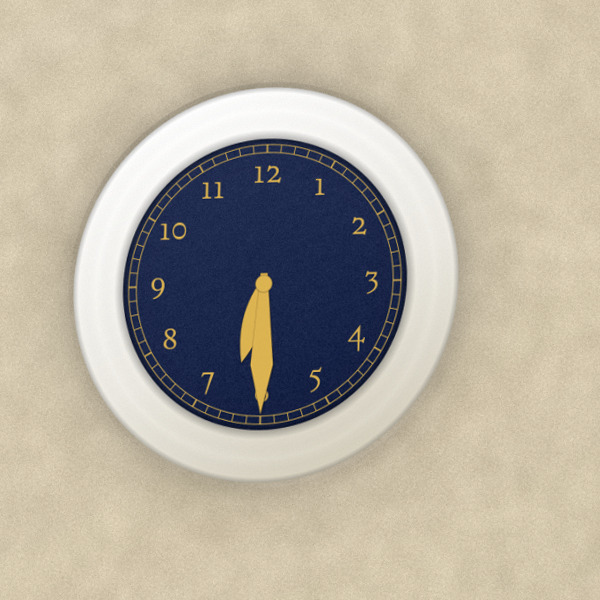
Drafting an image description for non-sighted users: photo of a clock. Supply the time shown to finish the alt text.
6:30
